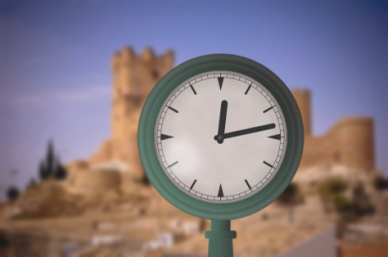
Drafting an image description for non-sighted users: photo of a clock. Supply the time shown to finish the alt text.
12:13
